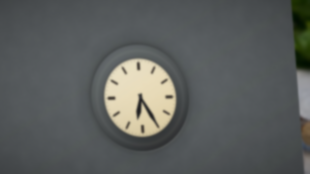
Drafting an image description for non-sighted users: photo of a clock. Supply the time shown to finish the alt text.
6:25
